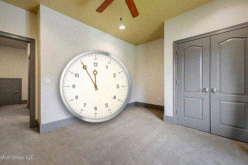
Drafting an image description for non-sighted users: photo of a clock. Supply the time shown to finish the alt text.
11:55
